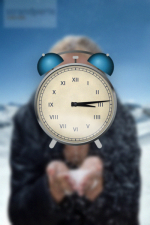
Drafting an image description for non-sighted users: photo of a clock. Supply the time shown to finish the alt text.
3:14
